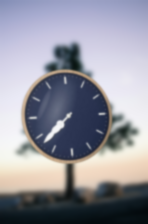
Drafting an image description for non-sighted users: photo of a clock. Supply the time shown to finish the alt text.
7:38
